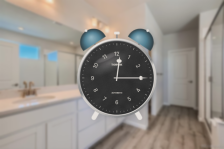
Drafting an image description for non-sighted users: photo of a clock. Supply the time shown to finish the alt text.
12:15
